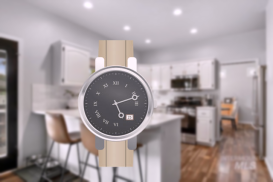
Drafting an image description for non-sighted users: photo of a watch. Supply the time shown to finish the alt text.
5:12
